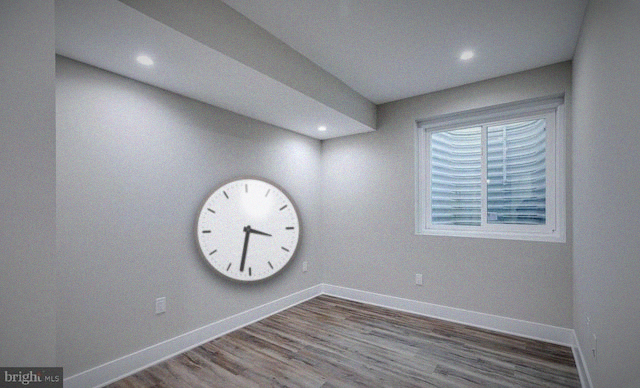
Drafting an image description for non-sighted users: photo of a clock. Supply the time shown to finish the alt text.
3:32
